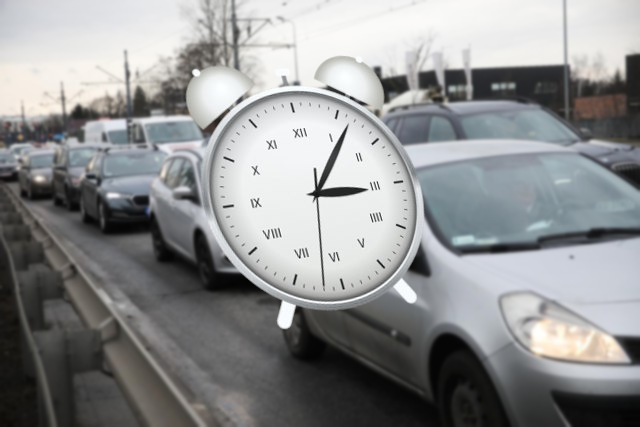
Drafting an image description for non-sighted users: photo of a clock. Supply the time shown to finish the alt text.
3:06:32
